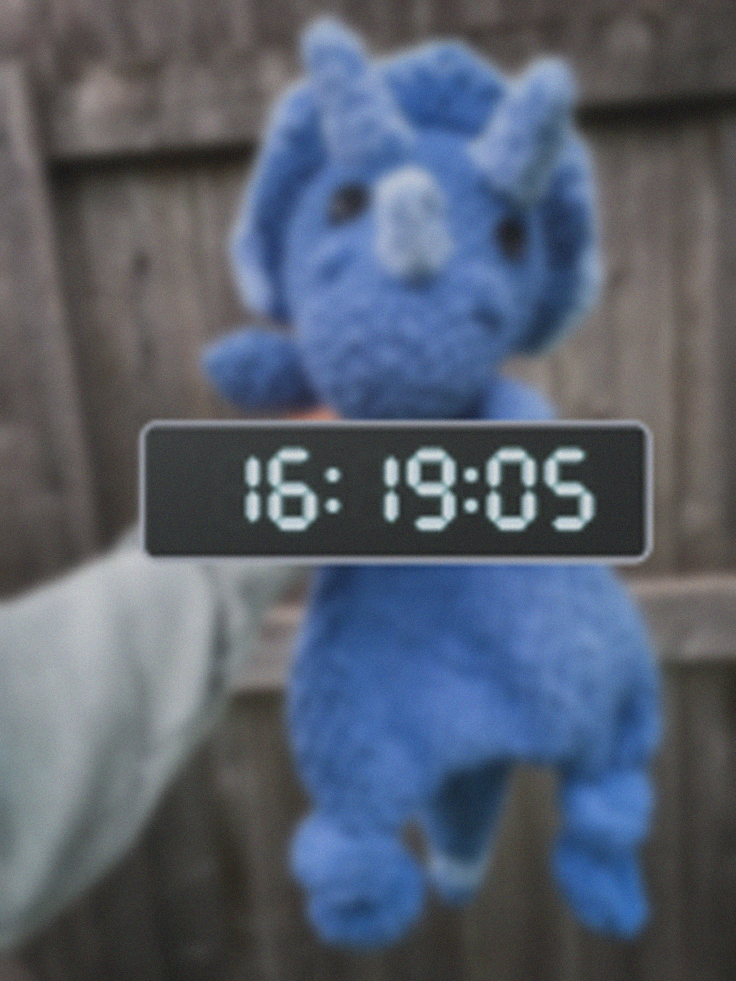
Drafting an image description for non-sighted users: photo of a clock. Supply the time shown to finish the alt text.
16:19:05
